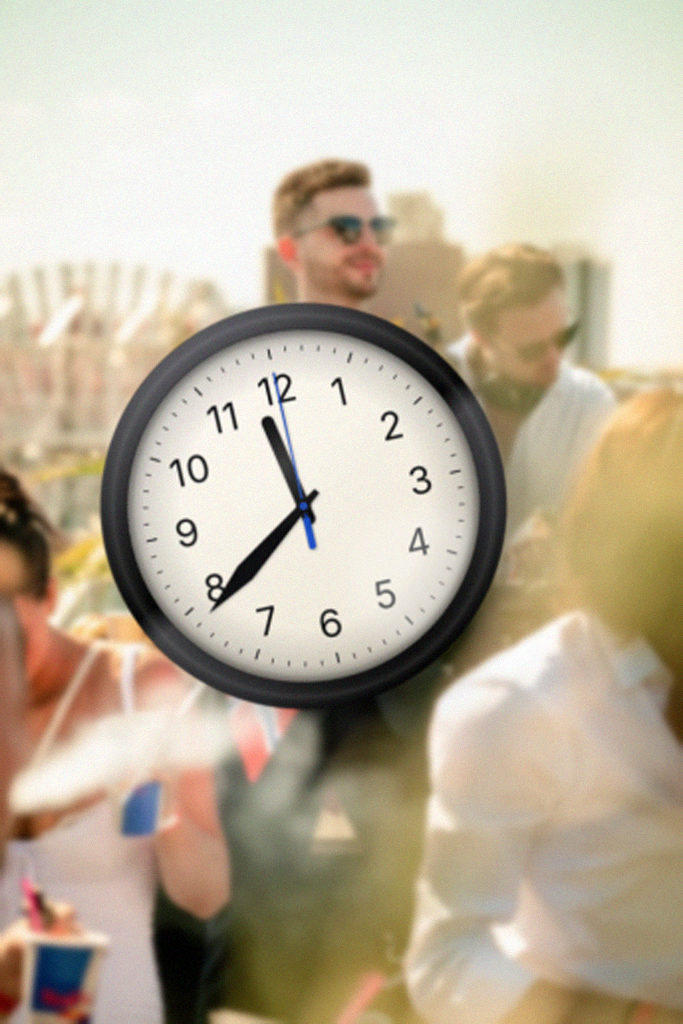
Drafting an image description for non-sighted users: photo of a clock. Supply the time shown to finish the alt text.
11:39:00
